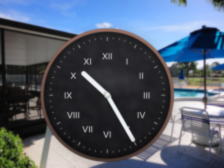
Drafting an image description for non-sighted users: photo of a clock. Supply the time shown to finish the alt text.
10:25
